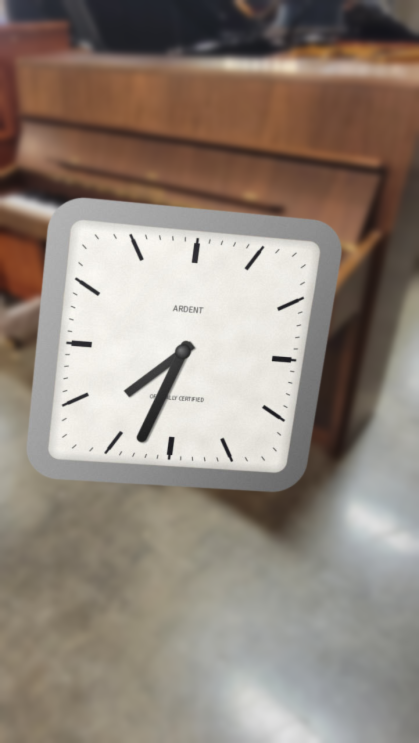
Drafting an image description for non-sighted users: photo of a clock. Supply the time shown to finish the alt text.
7:33
